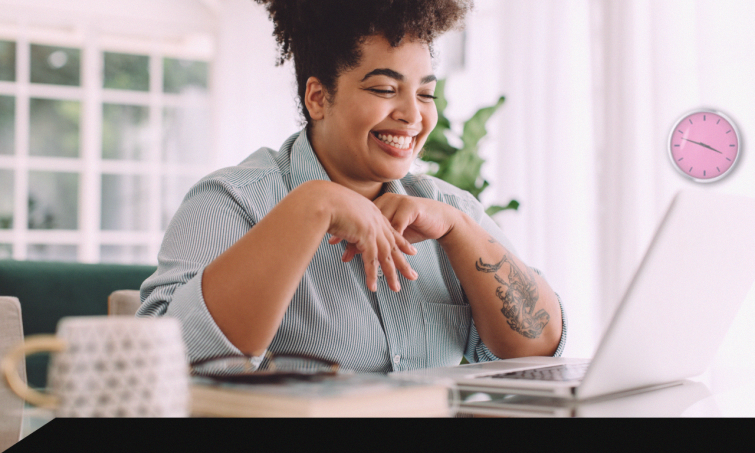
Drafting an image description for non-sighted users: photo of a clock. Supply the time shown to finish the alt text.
3:48
